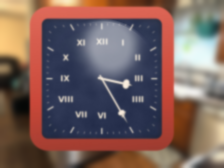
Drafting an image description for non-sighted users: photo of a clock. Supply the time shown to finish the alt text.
3:25
